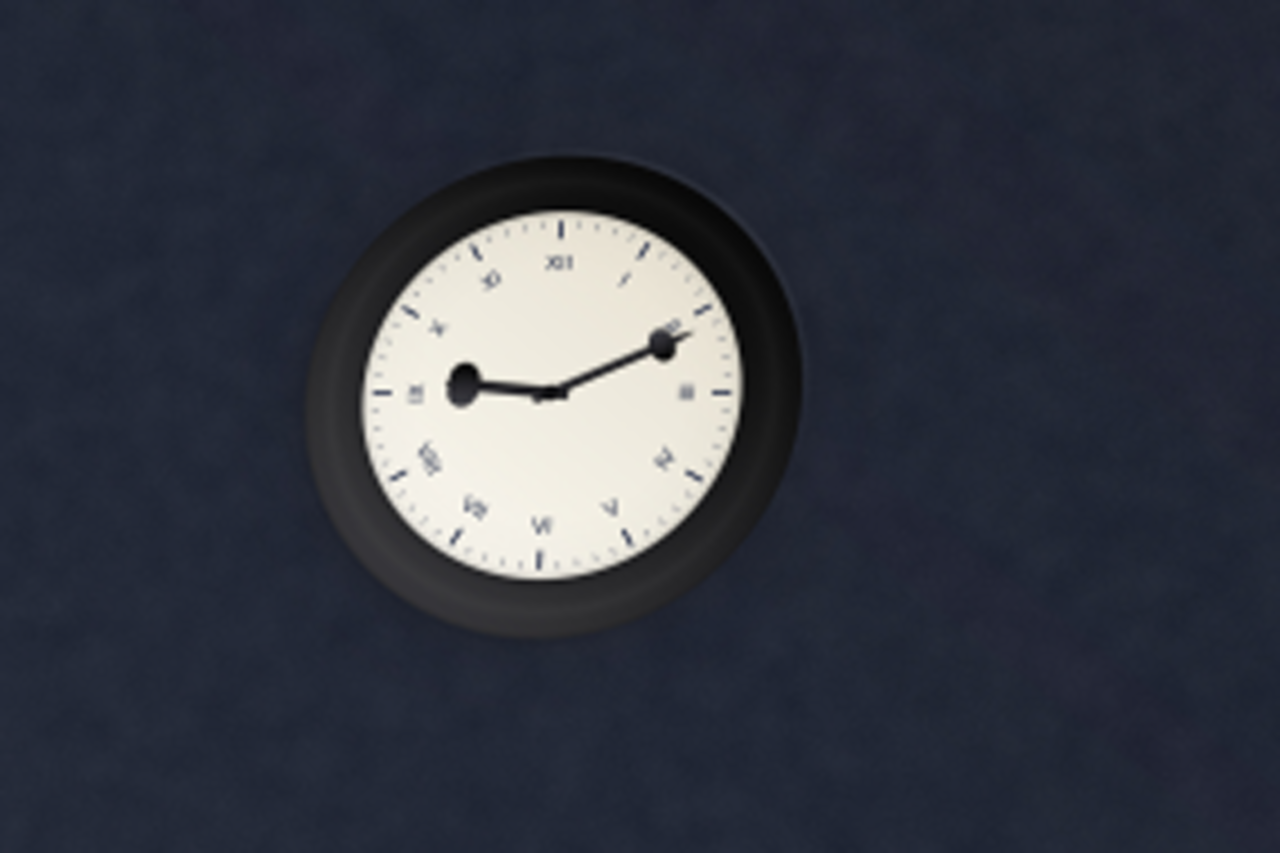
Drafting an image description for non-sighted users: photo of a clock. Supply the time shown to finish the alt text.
9:11
